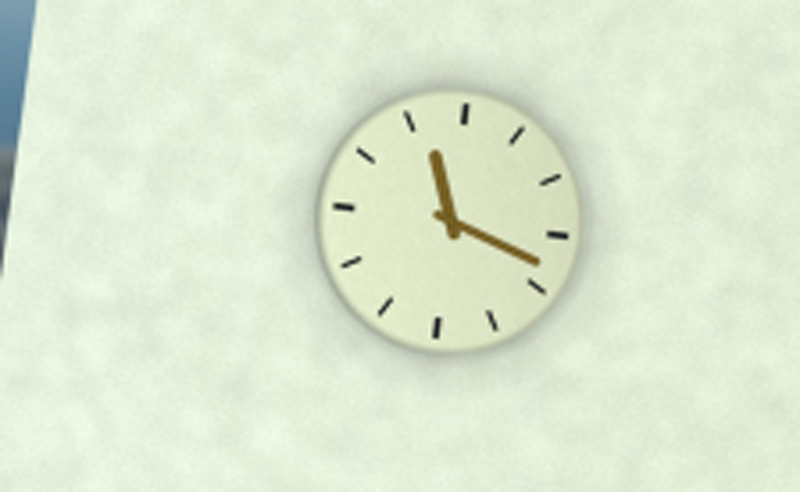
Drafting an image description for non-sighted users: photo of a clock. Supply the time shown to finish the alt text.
11:18
